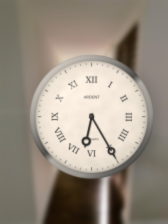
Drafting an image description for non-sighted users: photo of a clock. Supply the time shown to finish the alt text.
6:25
